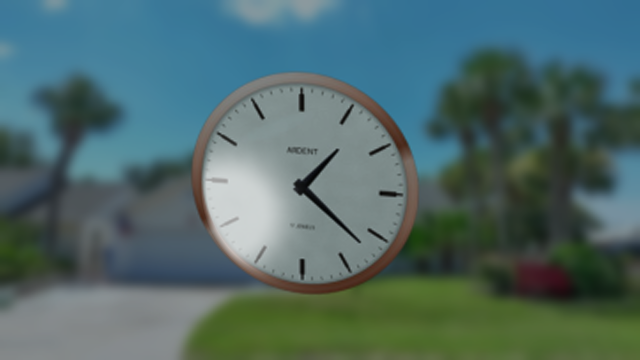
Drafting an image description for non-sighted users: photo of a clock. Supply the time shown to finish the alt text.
1:22
